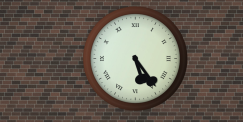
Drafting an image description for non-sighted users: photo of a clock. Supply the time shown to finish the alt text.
5:24
